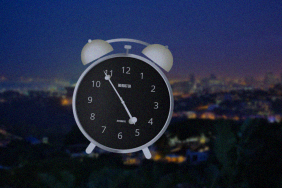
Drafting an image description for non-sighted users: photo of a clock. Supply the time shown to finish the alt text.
4:54
